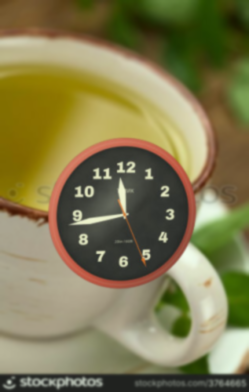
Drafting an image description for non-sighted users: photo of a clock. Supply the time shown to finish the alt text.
11:43:26
